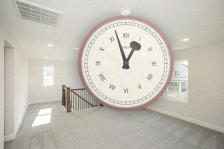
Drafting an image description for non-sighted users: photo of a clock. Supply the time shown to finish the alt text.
12:57
